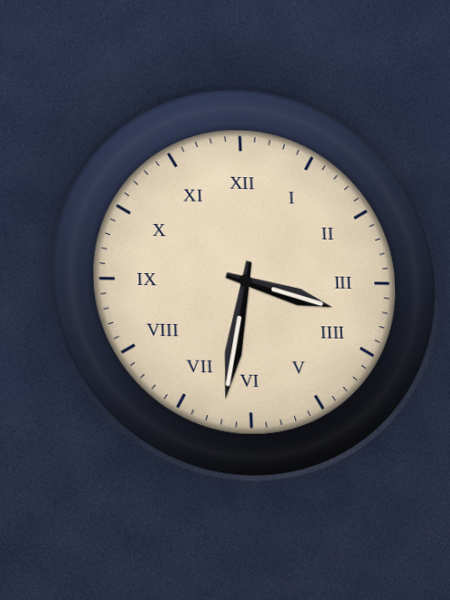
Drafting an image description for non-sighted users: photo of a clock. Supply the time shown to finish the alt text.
3:32
